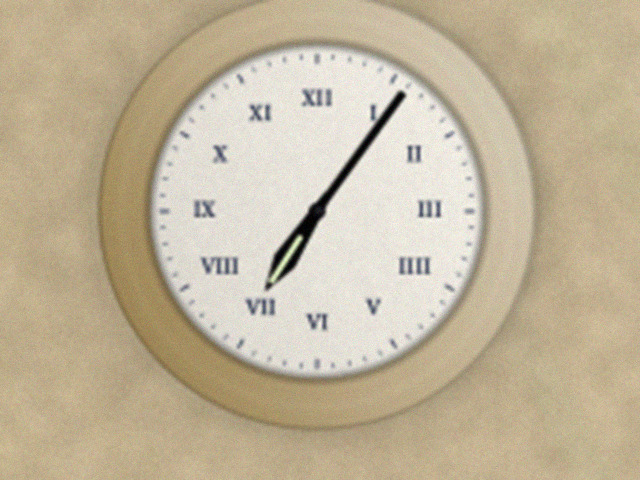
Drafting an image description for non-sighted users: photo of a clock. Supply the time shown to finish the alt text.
7:06
